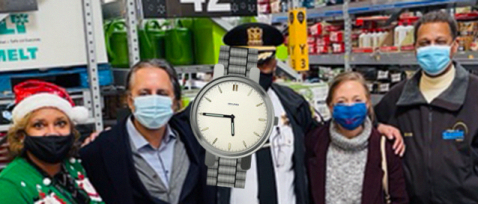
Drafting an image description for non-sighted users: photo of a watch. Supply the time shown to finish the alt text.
5:45
